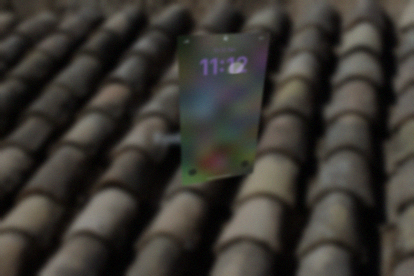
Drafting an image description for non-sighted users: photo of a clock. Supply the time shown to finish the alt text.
11:12
